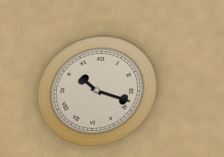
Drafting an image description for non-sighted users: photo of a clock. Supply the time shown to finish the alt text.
10:18
